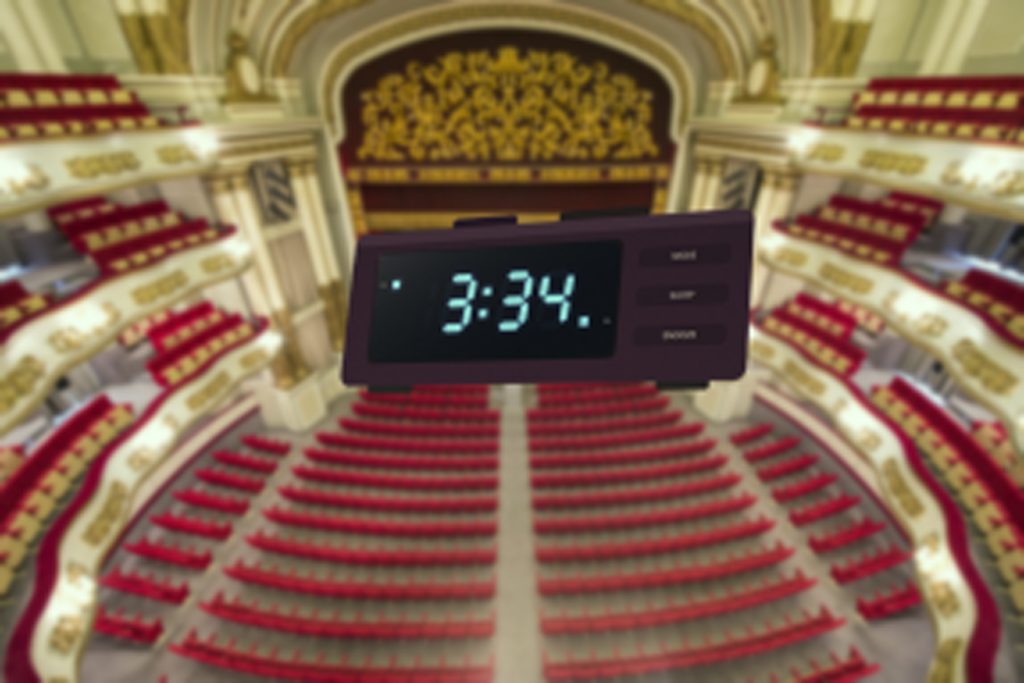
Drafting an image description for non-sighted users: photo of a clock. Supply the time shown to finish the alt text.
3:34
